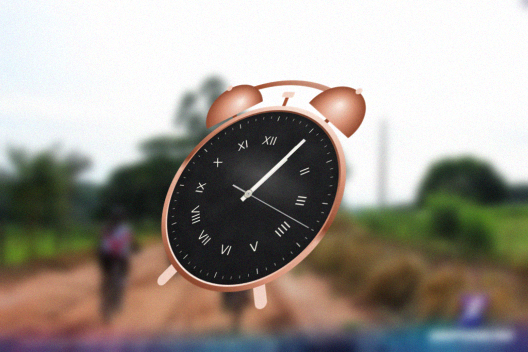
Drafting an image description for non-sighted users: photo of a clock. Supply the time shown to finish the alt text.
1:05:18
